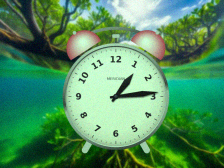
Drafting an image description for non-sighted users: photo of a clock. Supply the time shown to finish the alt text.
1:14
